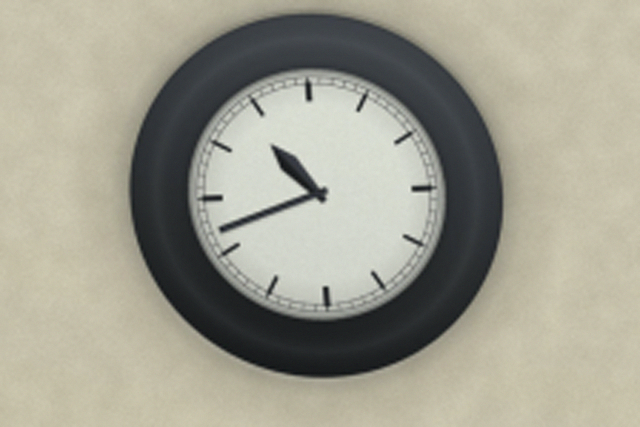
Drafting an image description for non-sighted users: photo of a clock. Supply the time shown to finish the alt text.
10:42
